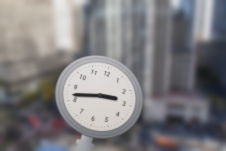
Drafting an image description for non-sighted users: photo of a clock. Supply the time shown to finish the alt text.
2:42
